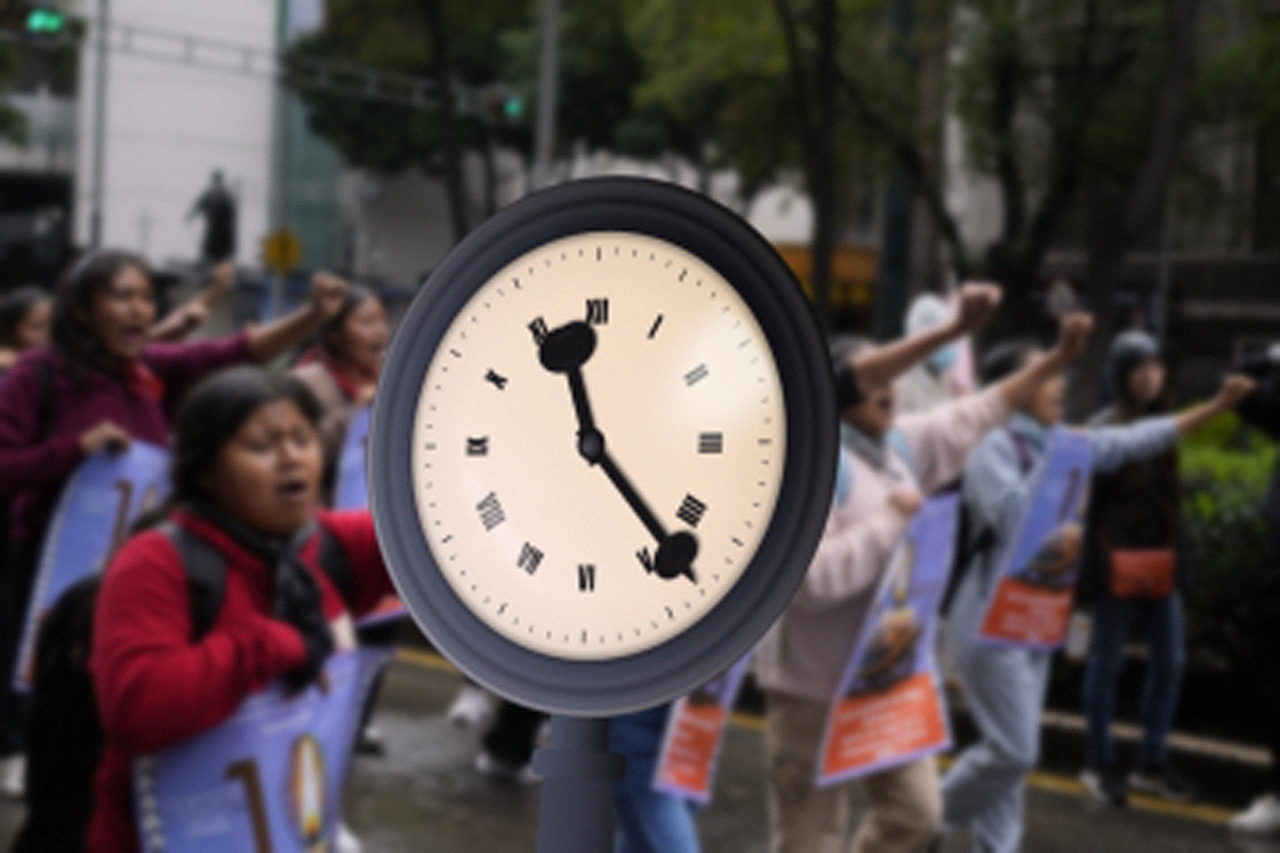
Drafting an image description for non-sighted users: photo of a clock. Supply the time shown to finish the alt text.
11:23
